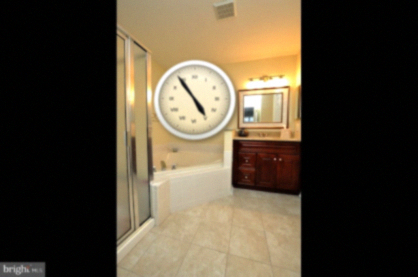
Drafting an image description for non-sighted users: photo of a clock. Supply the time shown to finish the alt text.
4:54
